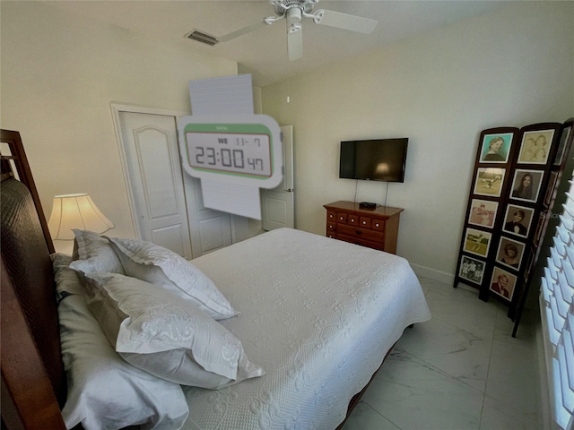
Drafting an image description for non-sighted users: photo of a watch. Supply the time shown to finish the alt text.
23:00:47
